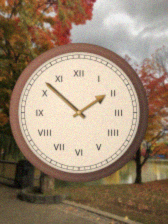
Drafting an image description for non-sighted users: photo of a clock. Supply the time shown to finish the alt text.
1:52
